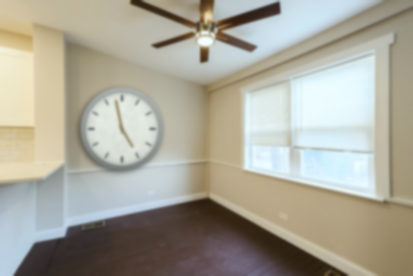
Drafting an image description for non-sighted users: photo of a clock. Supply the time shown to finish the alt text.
4:58
